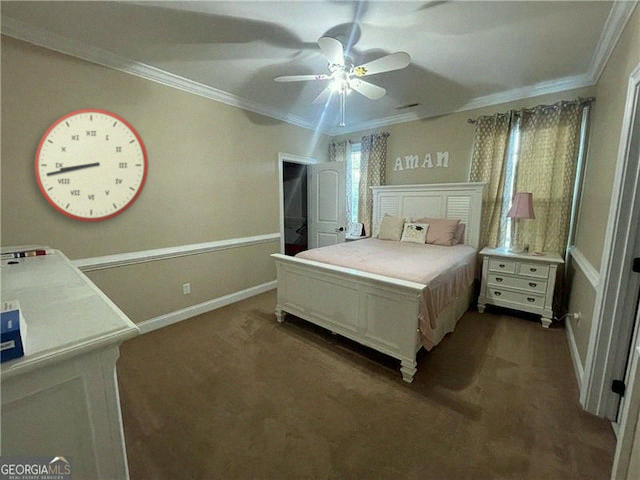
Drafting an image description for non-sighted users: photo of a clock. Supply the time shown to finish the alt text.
8:43
